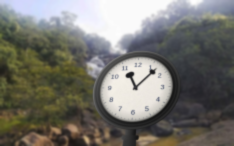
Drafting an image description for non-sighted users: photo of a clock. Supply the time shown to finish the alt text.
11:07
